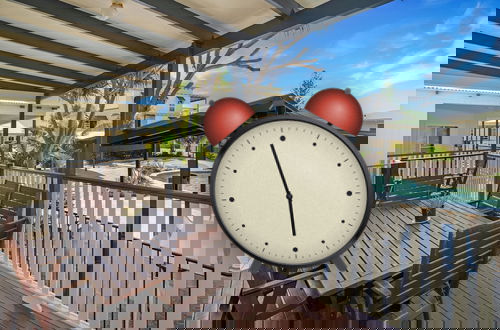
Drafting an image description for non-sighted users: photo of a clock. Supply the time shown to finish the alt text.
5:58
